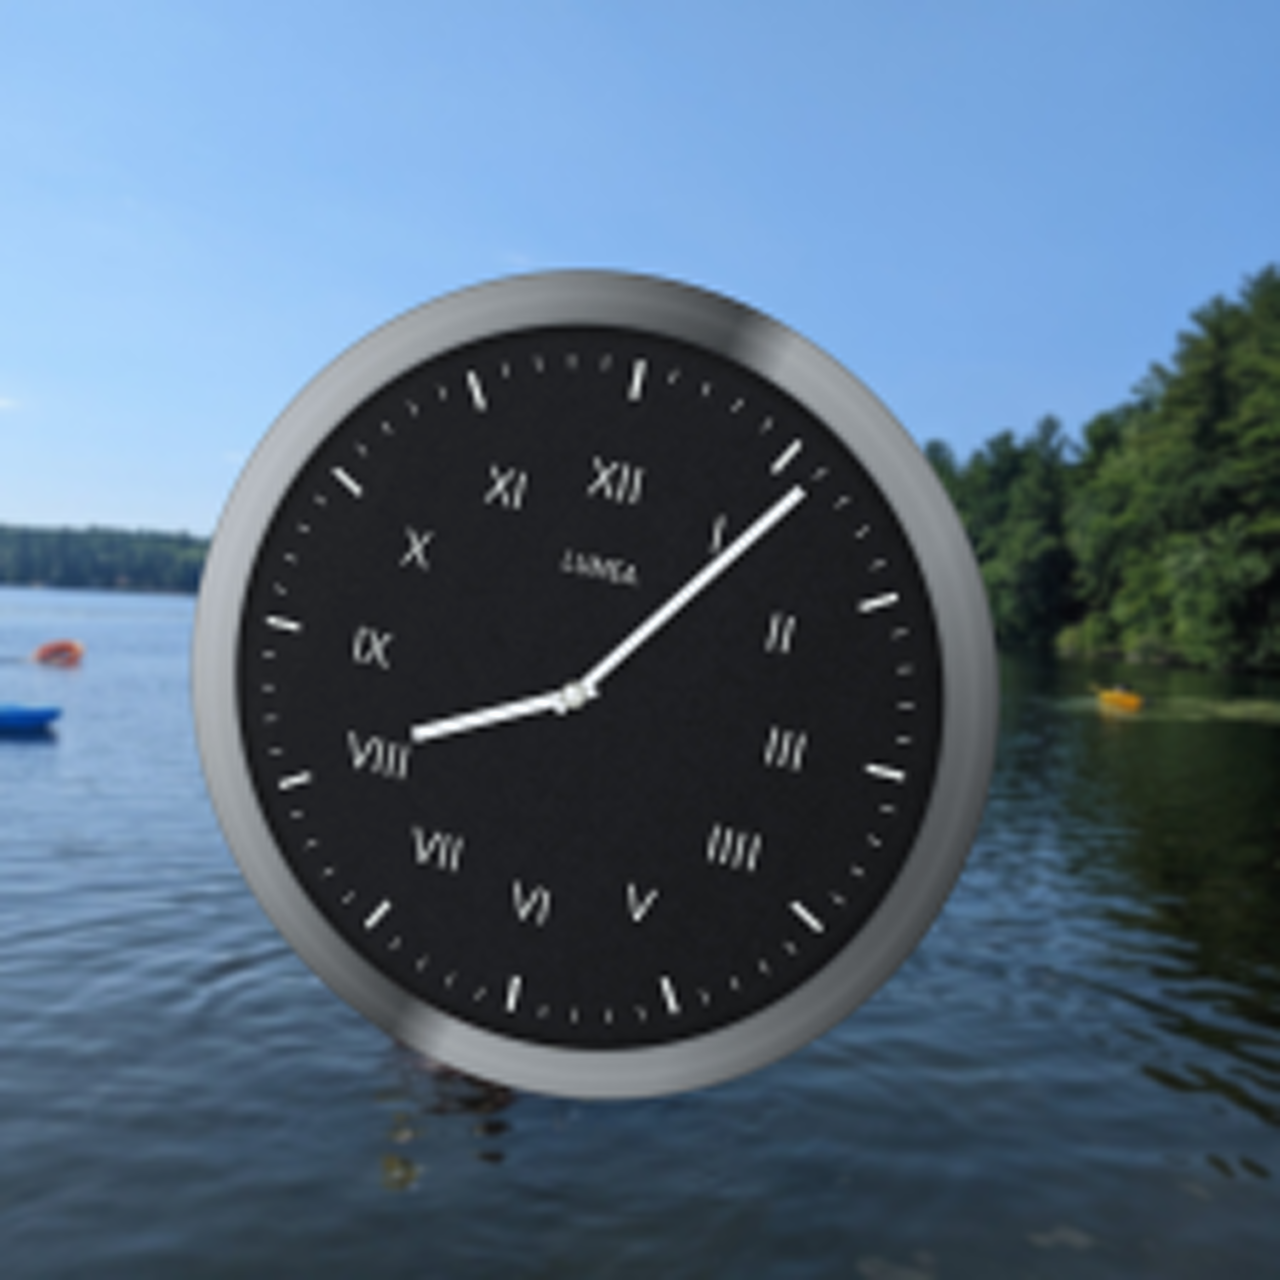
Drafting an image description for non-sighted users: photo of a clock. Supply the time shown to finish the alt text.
8:06
